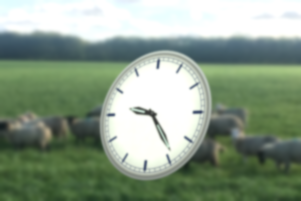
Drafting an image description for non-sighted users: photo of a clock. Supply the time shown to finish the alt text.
9:24
